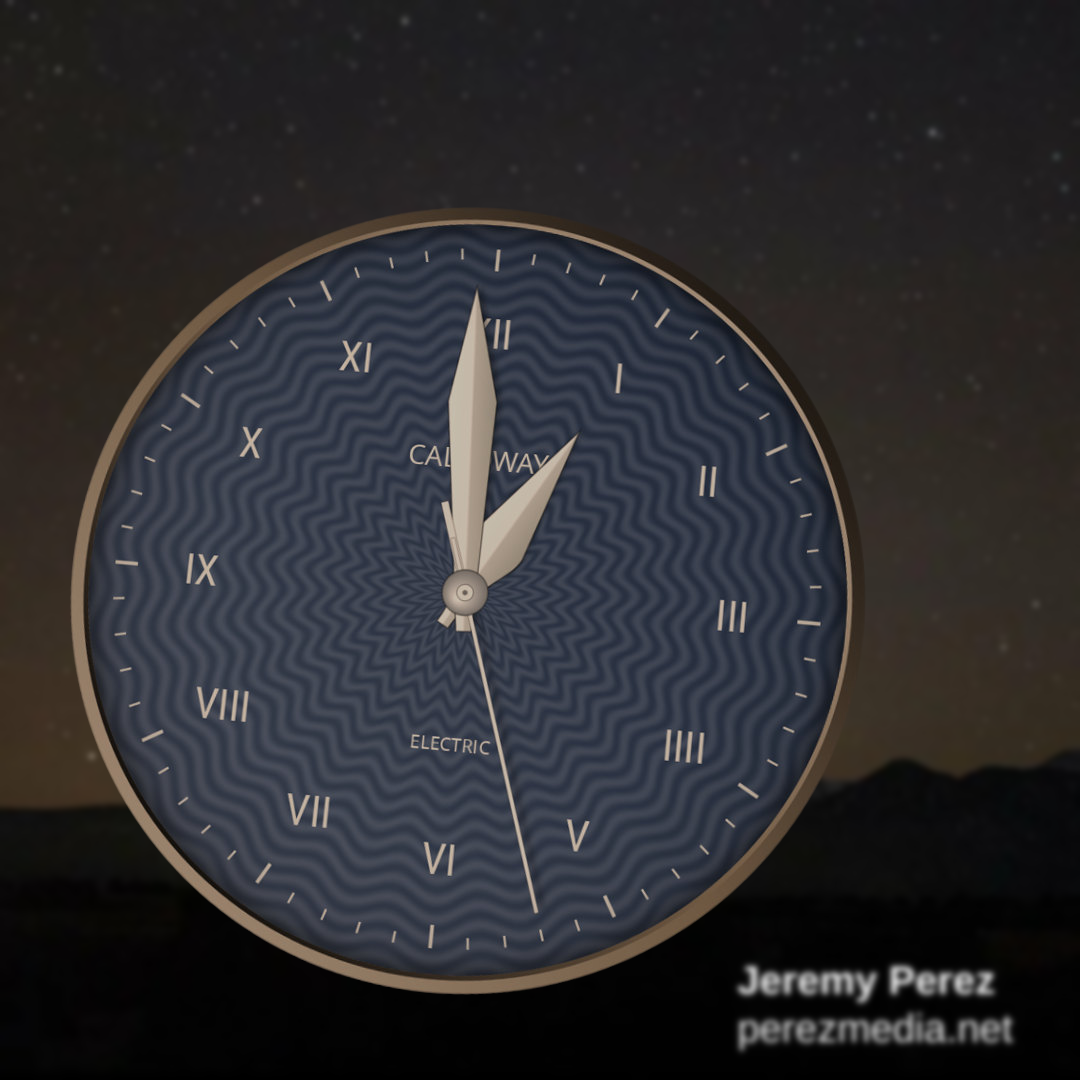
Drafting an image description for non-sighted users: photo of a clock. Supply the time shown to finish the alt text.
12:59:27
